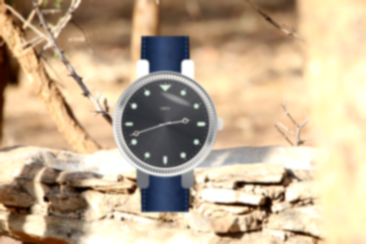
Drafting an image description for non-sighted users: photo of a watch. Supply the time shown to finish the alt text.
2:42
